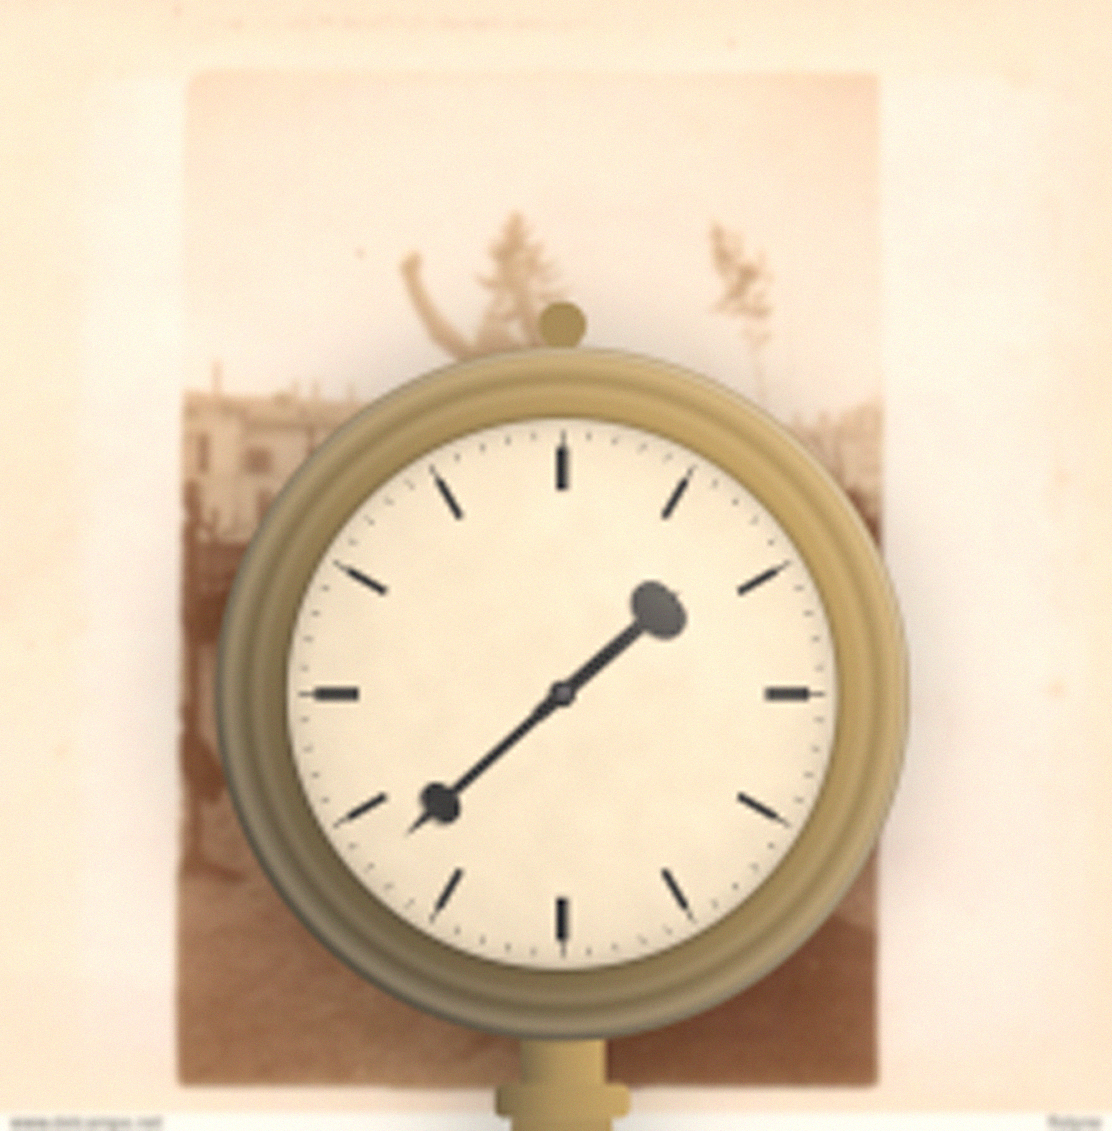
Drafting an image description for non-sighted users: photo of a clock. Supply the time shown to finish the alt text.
1:38
